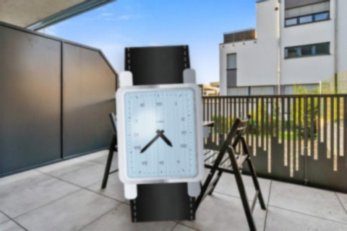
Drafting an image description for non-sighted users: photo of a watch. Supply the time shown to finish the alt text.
4:38
